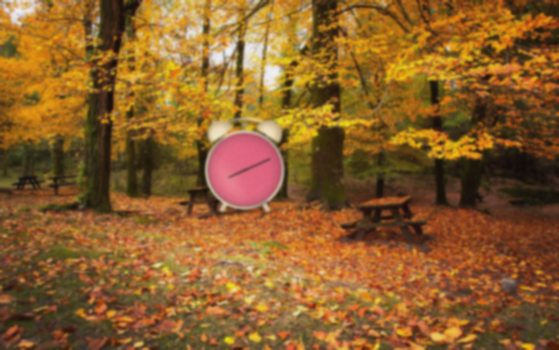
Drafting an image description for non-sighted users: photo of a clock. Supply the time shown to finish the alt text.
8:11
